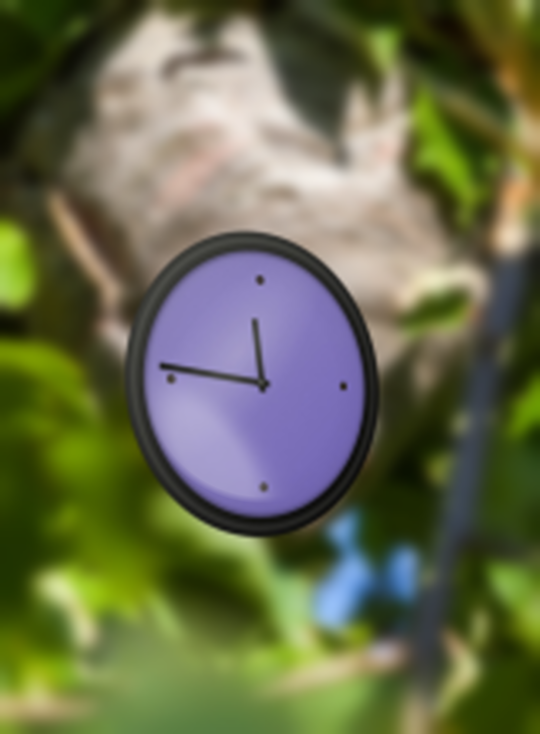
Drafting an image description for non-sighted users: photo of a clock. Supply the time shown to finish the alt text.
11:46
